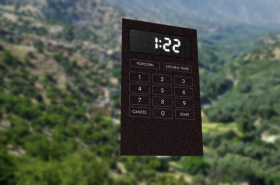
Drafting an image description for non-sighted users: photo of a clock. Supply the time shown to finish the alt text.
1:22
